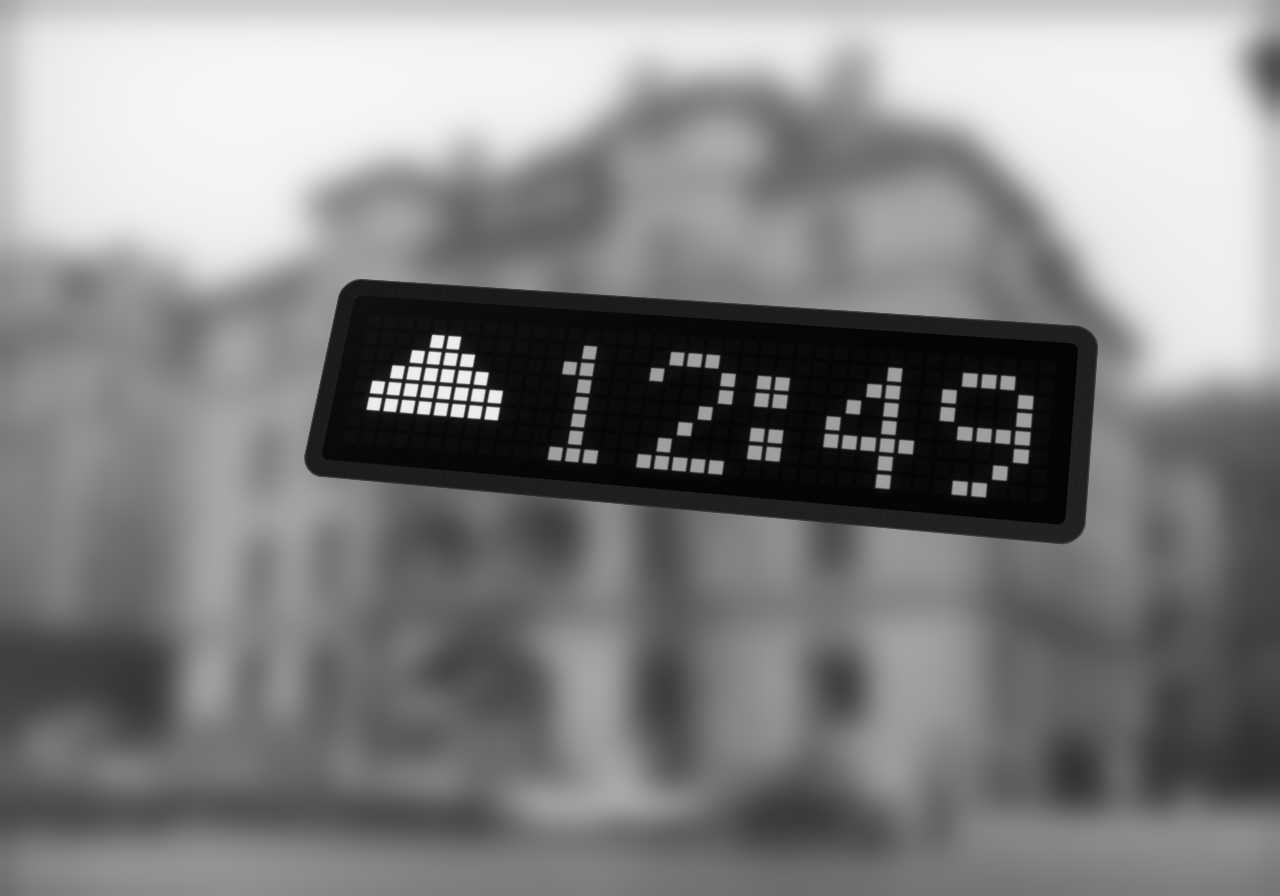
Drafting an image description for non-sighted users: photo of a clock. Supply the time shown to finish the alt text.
12:49
